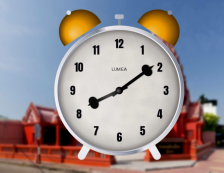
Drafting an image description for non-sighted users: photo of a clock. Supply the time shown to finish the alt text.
8:09
